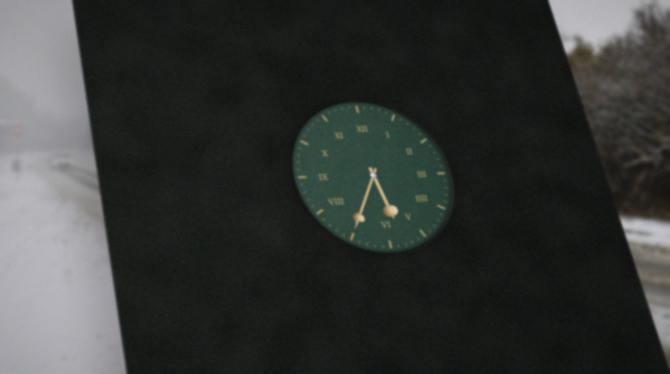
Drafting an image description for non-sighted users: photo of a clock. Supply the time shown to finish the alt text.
5:35
